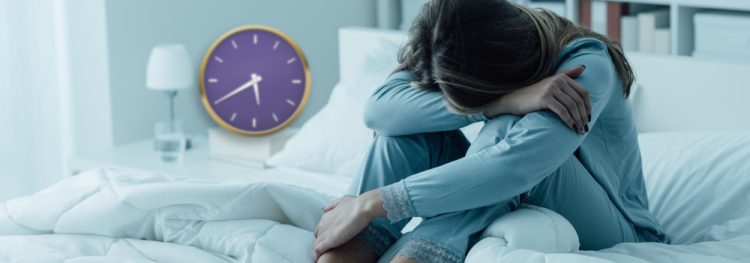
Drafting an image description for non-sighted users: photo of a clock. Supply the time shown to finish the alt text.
5:40
